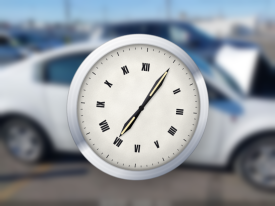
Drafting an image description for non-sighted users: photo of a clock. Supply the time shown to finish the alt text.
7:05
